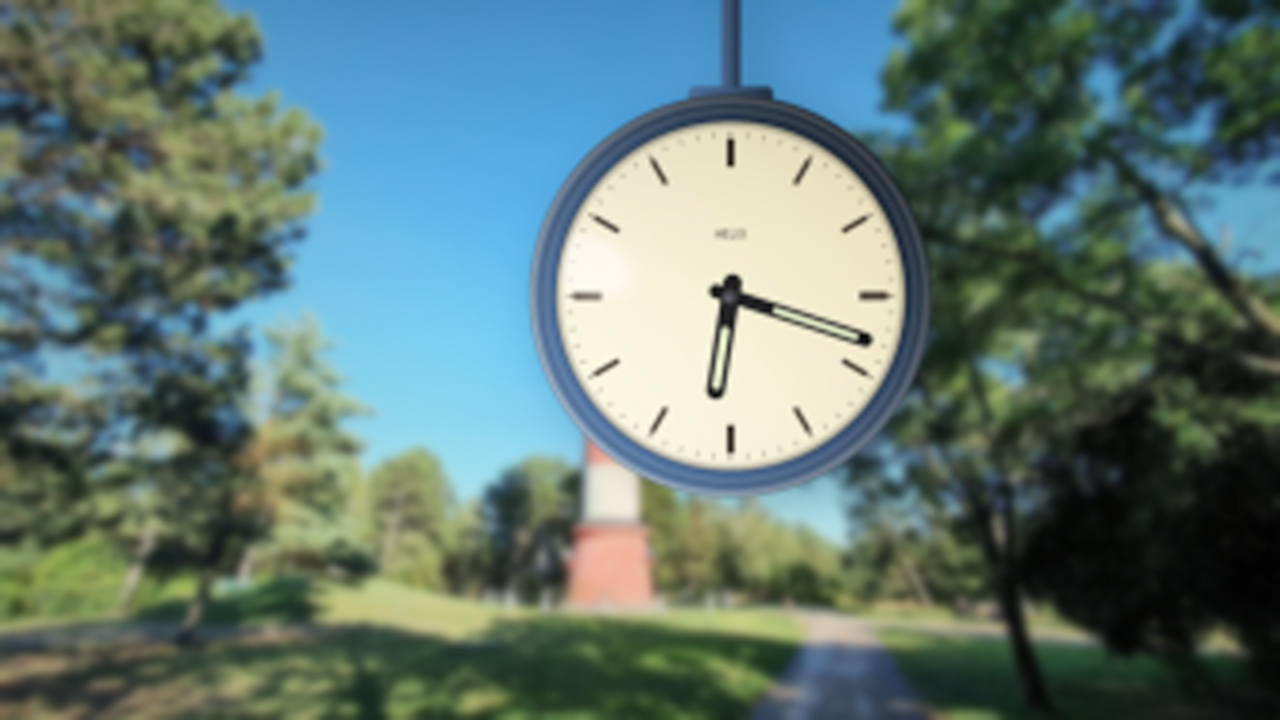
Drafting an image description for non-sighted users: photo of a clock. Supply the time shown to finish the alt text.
6:18
